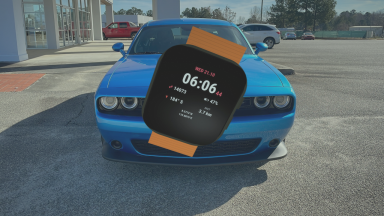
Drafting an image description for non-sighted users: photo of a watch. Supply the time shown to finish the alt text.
6:06
